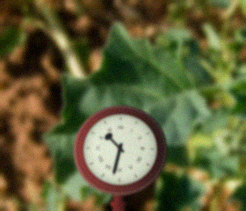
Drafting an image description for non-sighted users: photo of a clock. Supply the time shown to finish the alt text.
10:32
